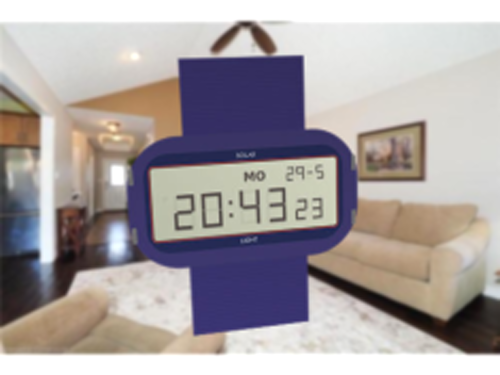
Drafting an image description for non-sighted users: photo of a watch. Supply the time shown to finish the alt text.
20:43:23
